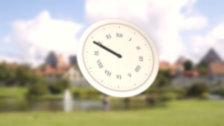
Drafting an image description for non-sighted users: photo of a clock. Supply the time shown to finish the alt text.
9:49
